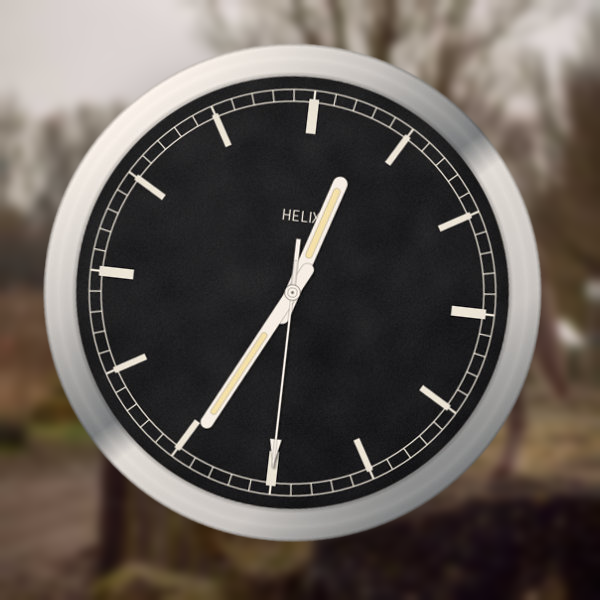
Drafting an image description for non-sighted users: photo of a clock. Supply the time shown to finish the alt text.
12:34:30
